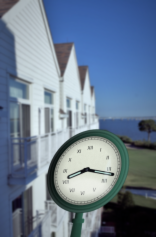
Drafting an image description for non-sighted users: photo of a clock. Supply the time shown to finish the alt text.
8:17
